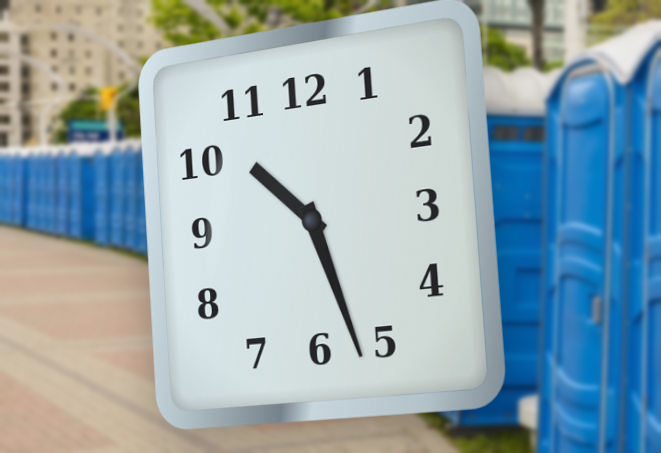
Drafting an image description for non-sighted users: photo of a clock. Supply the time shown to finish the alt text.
10:27
